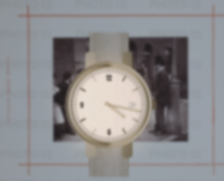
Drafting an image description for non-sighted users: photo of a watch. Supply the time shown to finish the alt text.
4:17
